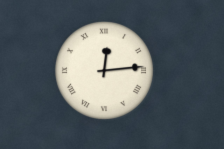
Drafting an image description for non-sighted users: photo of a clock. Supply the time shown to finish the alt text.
12:14
